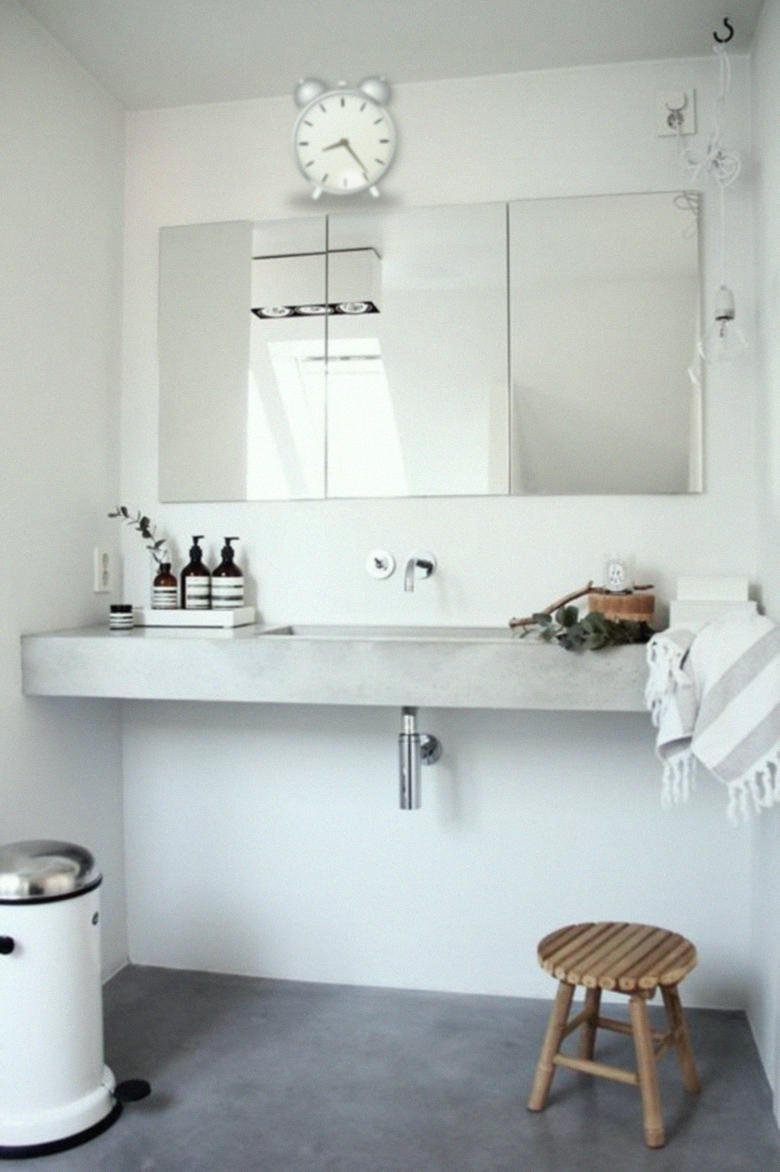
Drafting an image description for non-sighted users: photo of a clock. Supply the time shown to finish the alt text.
8:24
